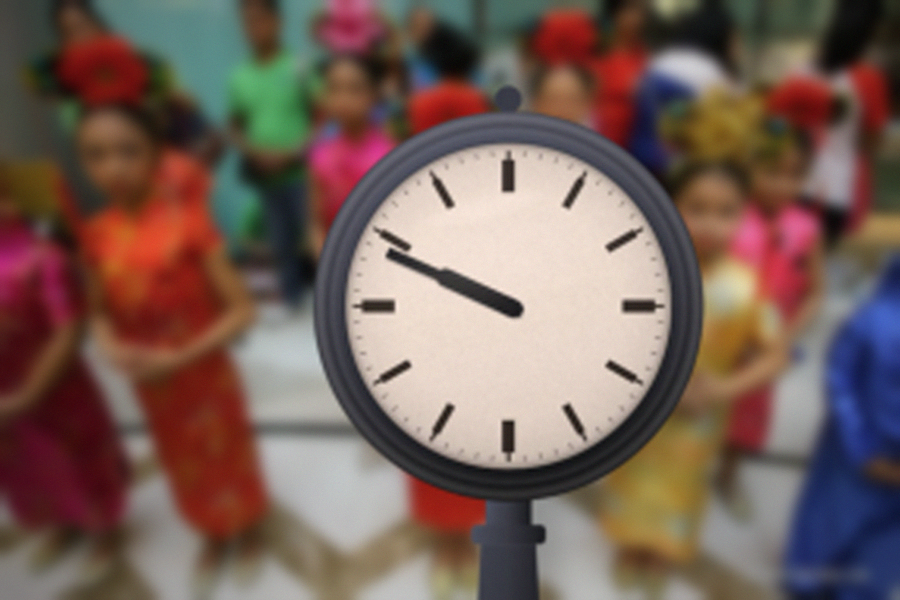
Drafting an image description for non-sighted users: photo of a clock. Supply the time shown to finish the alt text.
9:49
